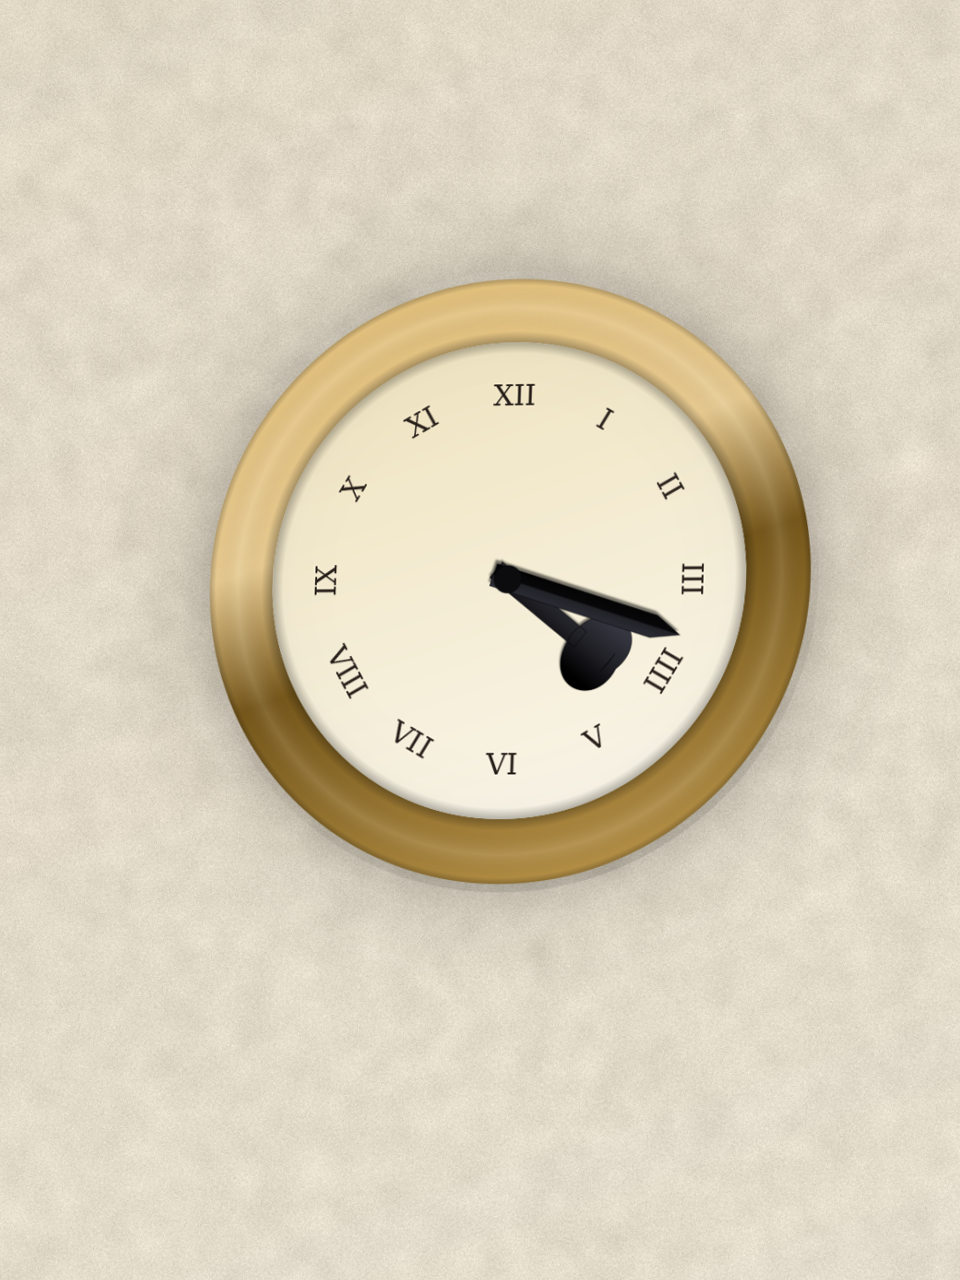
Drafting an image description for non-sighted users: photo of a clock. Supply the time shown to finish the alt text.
4:18
